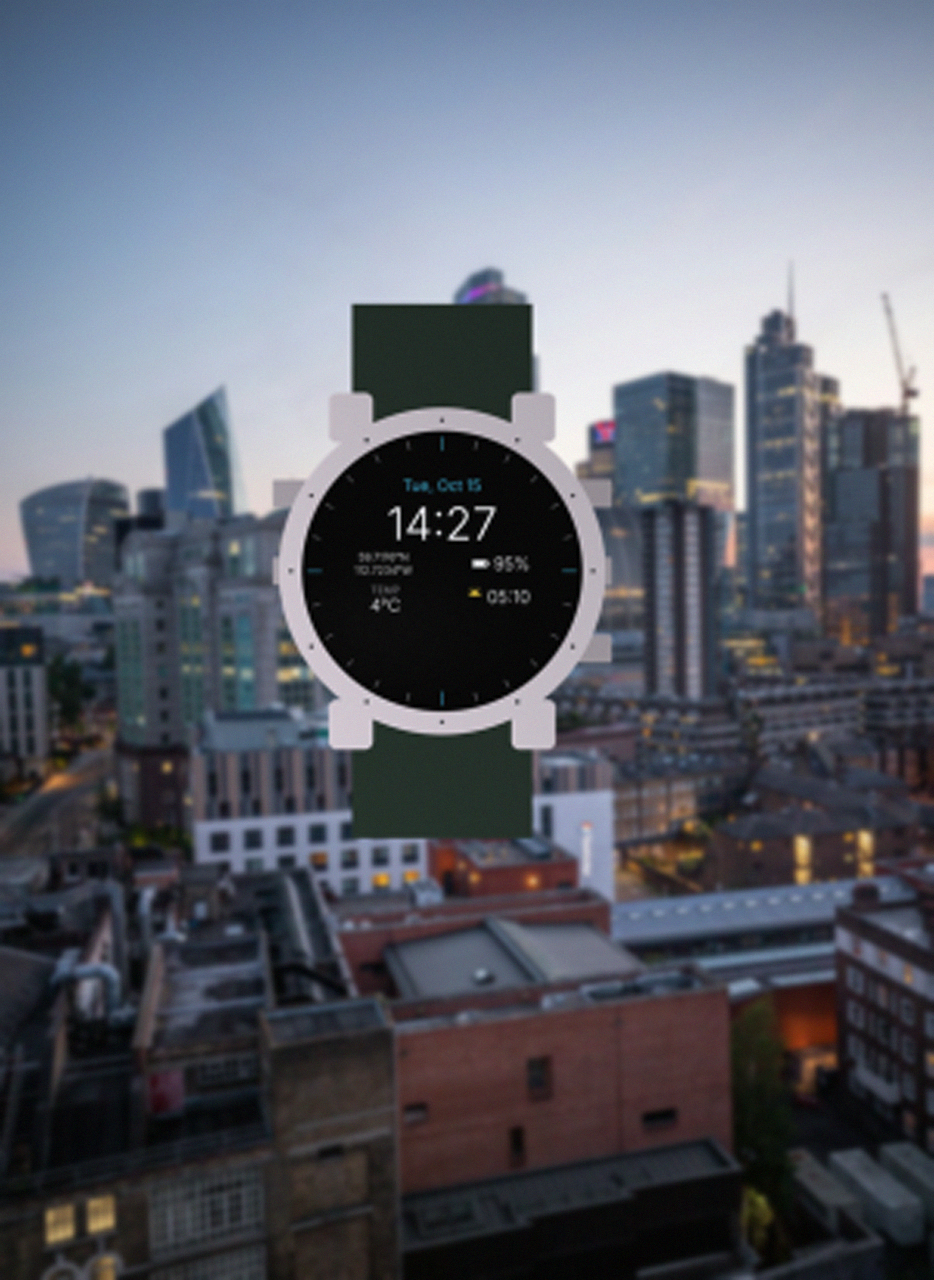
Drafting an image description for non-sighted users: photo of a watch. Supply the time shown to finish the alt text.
14:27
